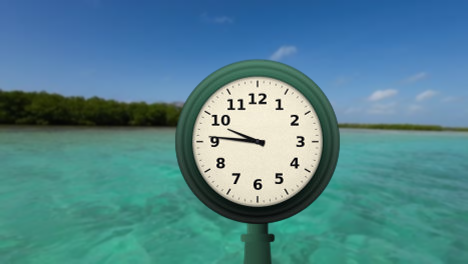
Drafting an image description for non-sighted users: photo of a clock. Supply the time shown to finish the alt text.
9:46
